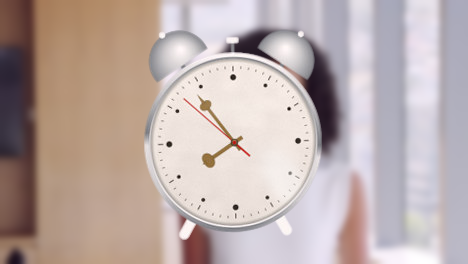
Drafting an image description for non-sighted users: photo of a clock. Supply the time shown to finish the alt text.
7:53:52
